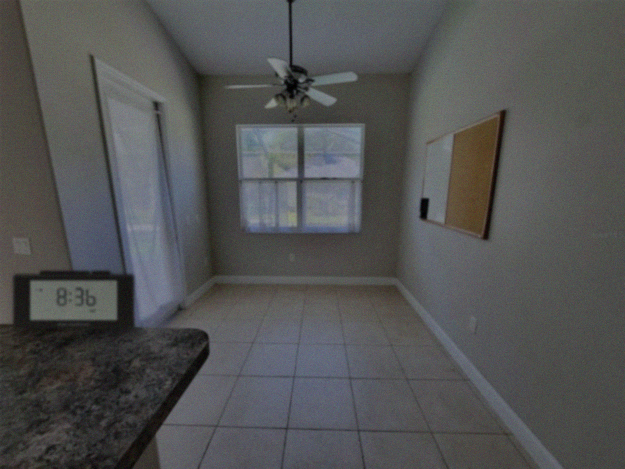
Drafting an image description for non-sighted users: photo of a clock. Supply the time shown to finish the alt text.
8:36
